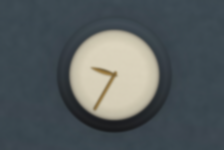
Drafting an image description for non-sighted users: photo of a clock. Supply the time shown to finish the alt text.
9:35
